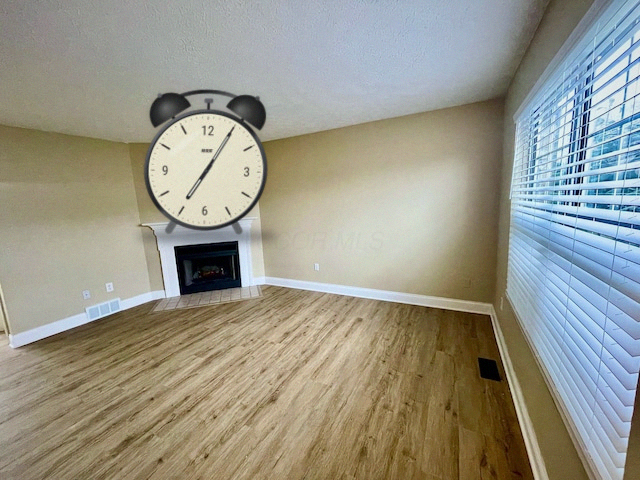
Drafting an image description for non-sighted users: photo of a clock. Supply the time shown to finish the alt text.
7:05
